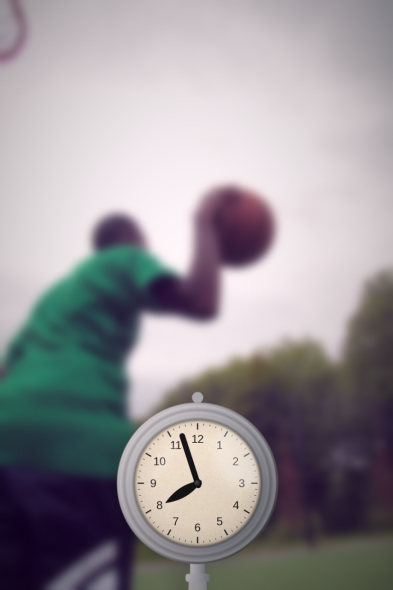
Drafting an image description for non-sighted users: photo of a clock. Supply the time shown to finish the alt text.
7:57
